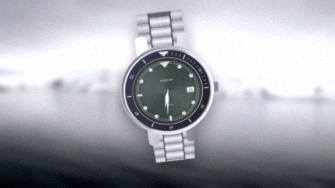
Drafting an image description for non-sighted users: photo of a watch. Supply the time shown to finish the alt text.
6:31
